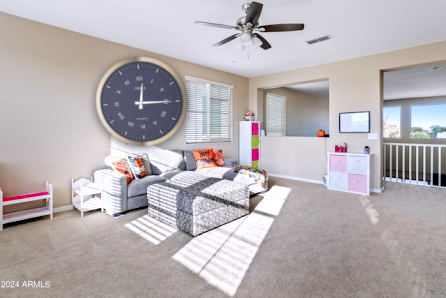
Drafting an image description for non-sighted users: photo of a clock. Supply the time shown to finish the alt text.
12:15
